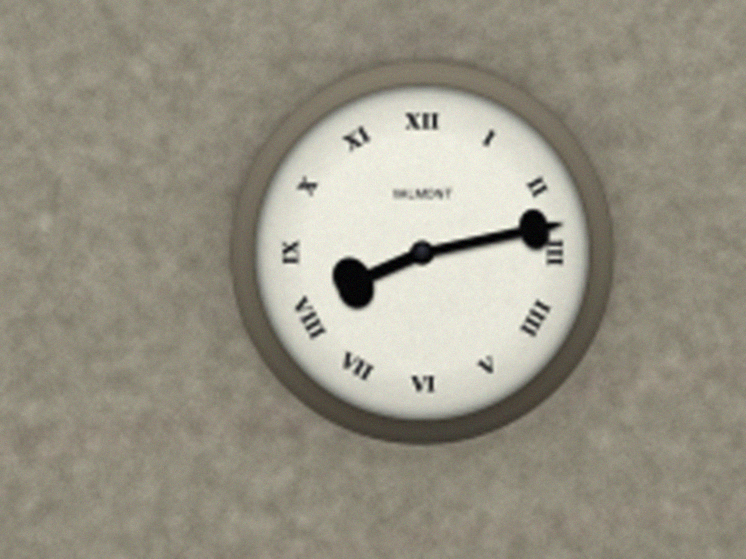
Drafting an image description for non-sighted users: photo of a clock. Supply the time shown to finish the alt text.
8:13
